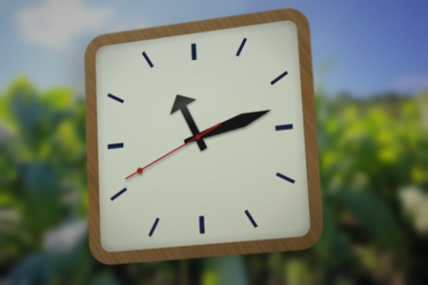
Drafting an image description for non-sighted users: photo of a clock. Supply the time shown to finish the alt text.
11:12:41
